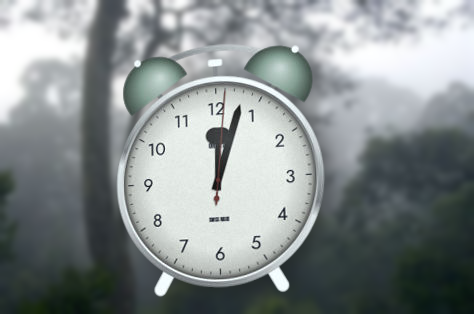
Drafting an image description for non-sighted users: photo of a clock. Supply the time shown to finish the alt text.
12:03:01
